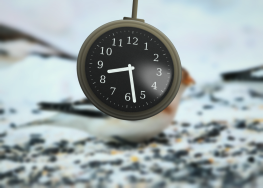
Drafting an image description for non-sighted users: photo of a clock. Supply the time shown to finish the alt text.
8:28
